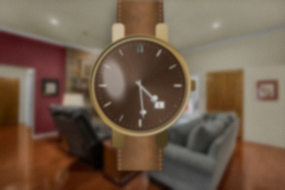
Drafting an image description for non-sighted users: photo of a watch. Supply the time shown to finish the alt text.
4:29
